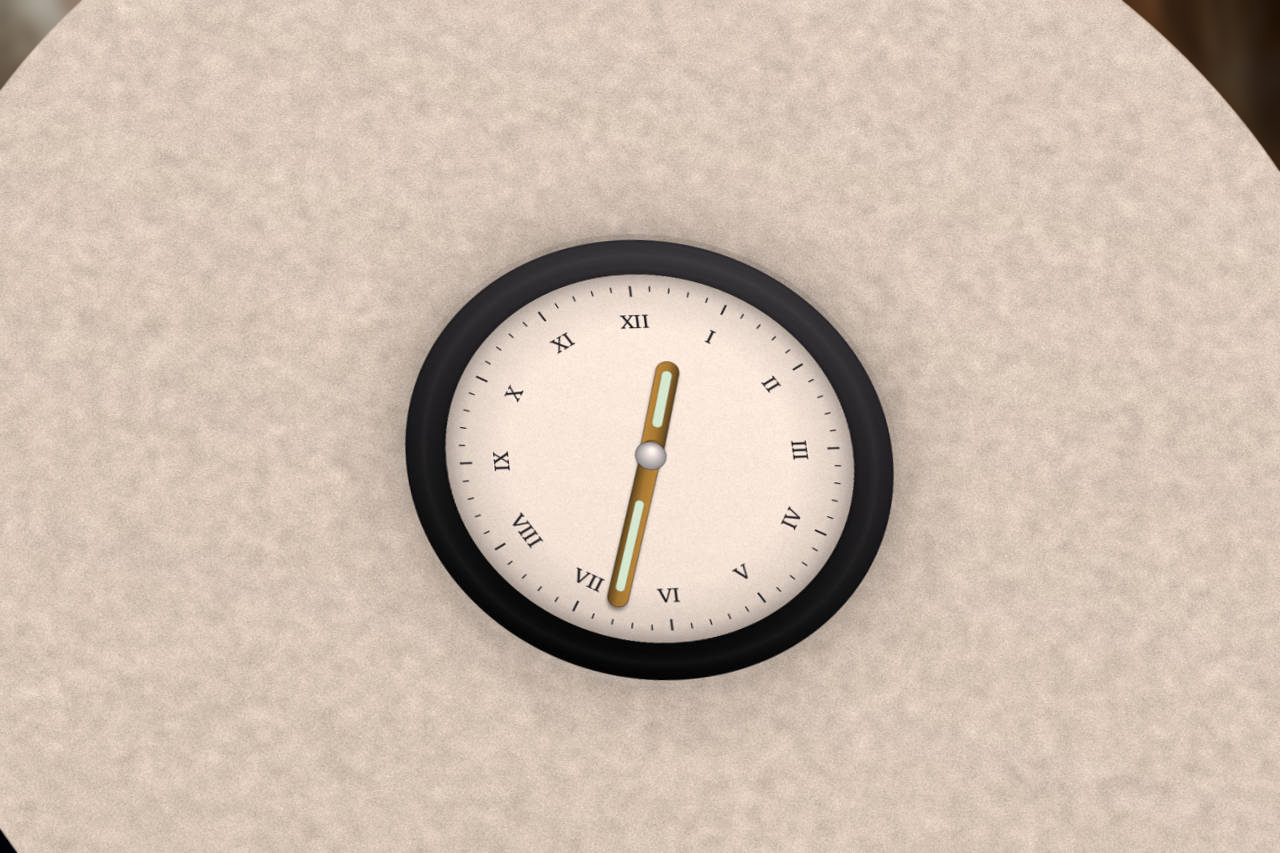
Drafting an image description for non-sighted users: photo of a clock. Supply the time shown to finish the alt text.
12:33
